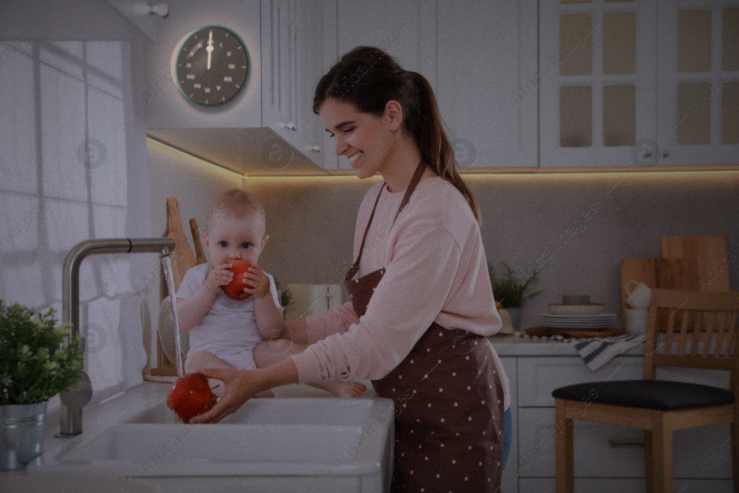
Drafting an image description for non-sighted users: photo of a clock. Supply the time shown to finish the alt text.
12:00
